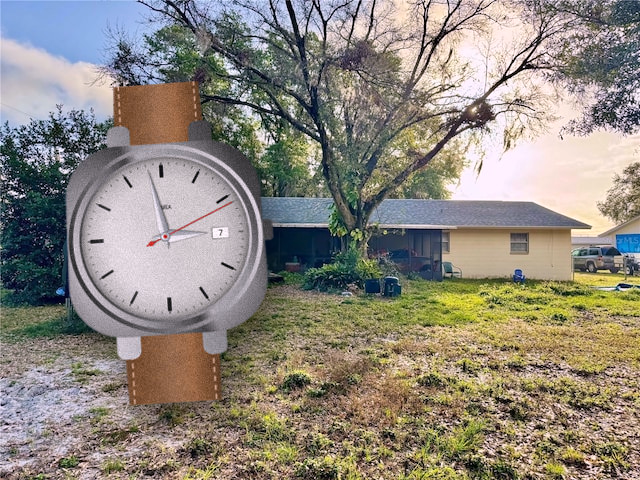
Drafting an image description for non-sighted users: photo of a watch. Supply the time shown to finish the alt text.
2:58:11
